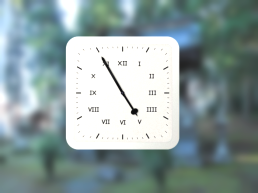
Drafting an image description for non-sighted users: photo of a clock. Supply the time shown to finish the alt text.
4:55
